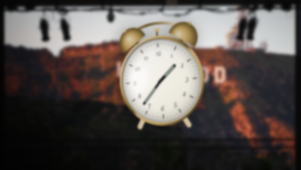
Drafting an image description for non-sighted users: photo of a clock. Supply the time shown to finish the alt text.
1:37
